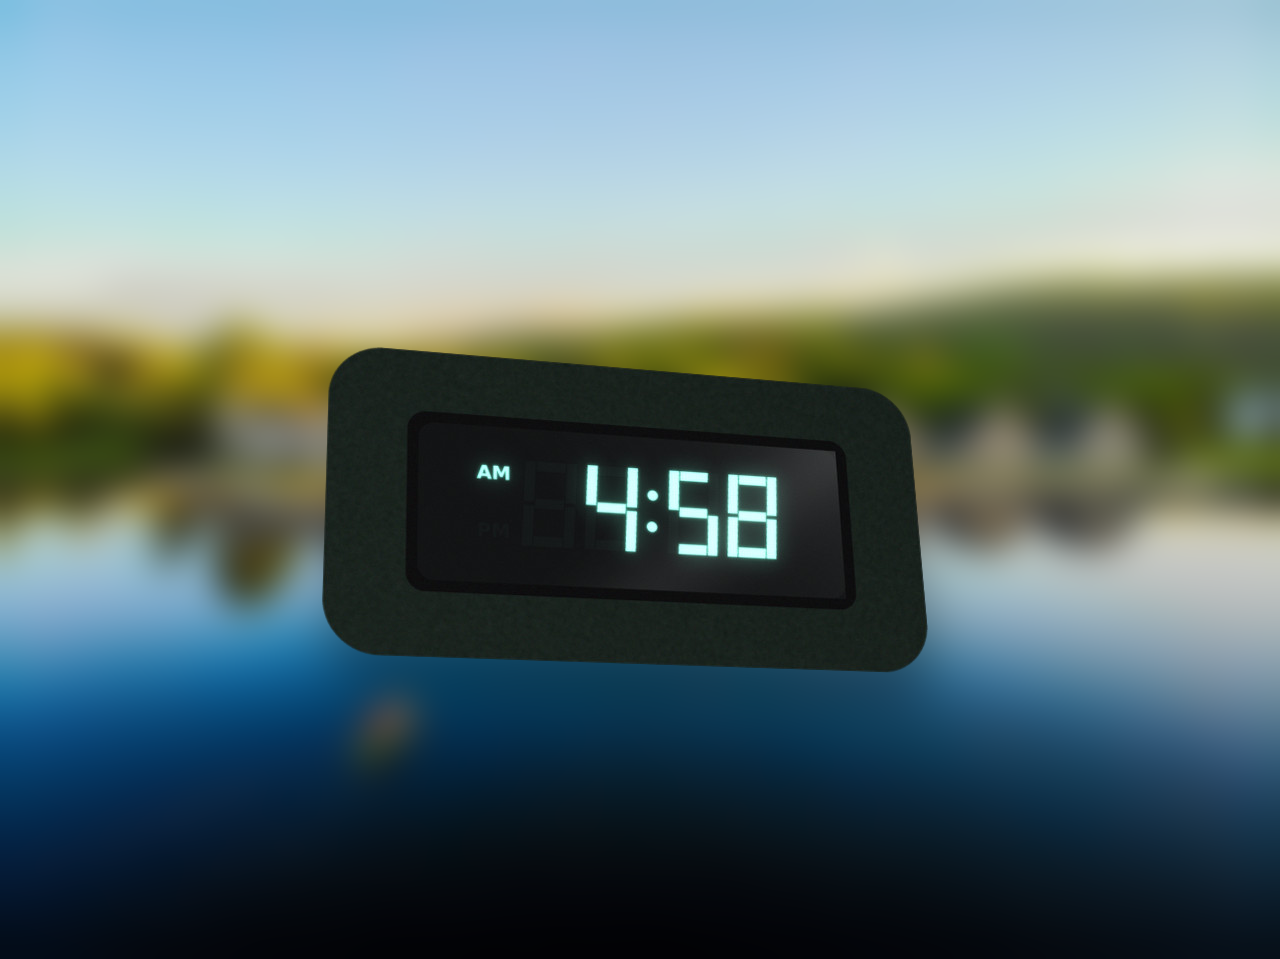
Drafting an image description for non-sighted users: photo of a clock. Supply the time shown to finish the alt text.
4:58
